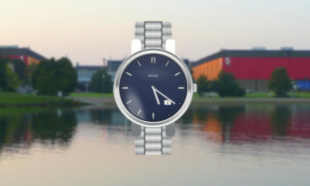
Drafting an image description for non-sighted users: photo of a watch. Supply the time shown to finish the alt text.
5:21
